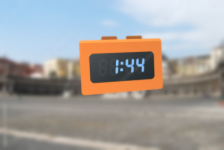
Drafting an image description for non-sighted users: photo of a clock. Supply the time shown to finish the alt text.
1:44
